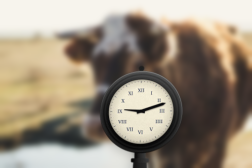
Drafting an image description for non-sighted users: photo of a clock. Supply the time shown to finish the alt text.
9:12
